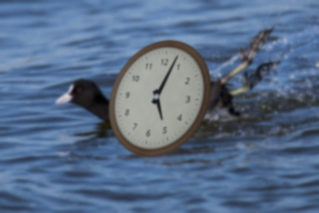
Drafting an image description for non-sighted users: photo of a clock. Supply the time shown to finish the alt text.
5:03
